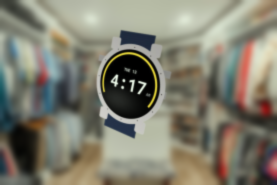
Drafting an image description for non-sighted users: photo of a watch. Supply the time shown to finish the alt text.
4:17
